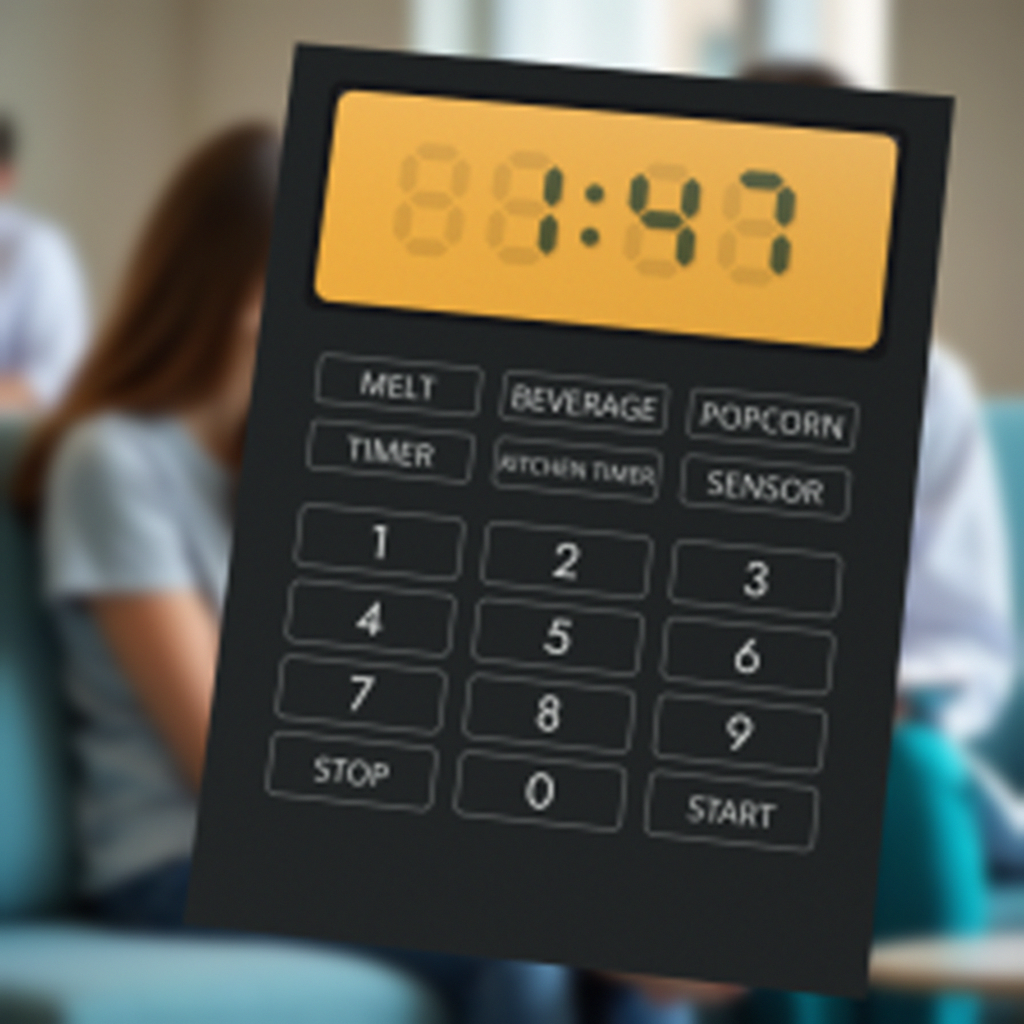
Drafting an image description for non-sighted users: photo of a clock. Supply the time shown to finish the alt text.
1:47
